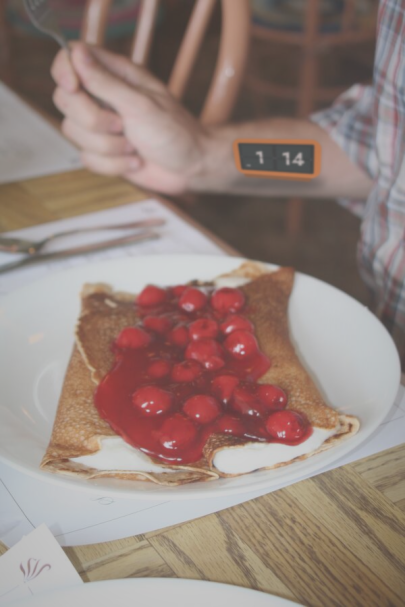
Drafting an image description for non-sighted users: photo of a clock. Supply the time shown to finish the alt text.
1:14
